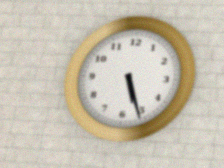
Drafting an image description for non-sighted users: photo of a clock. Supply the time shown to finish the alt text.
5:26
